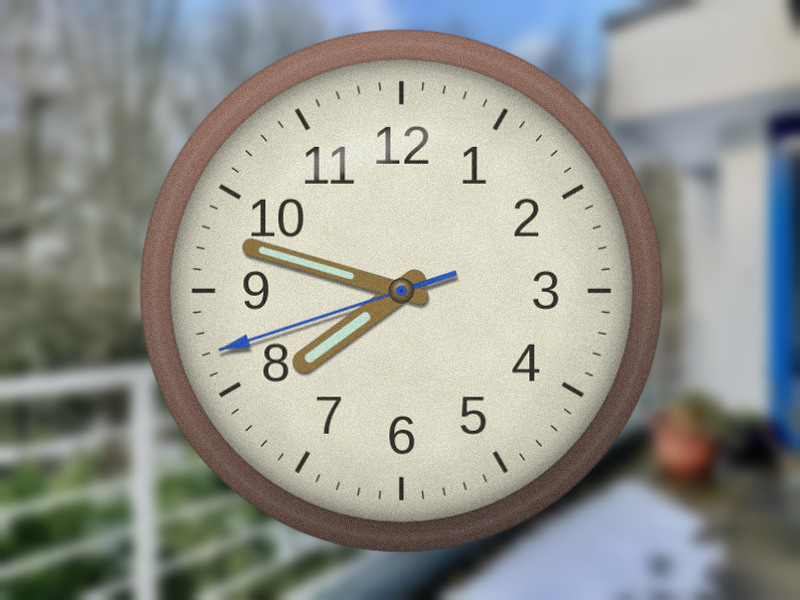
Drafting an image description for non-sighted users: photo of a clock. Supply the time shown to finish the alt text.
7:47:42
